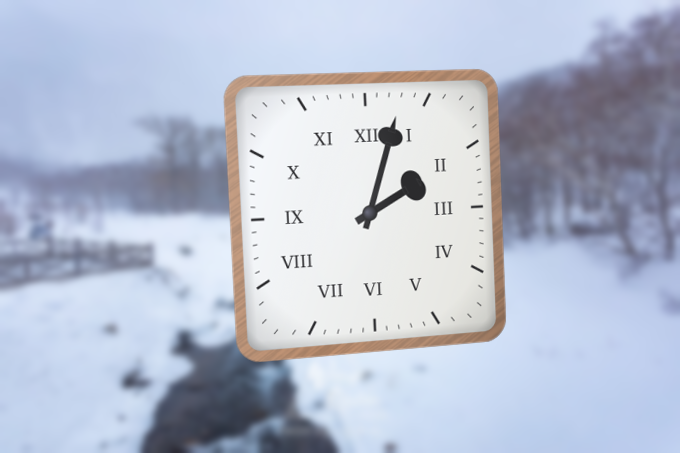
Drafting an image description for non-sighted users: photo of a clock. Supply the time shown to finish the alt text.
2:03
